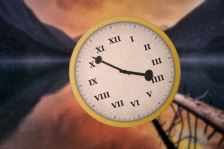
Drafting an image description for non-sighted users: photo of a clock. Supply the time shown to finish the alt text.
3:52
